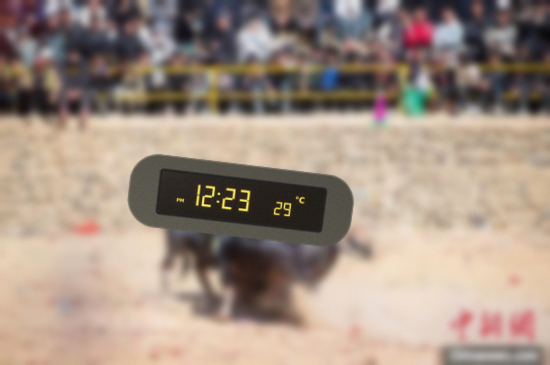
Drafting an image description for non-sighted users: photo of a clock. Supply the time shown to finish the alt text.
12:23
